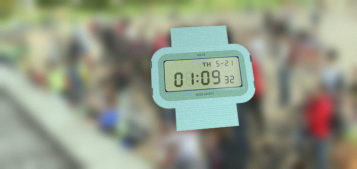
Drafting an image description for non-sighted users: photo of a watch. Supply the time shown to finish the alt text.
1:09:32
